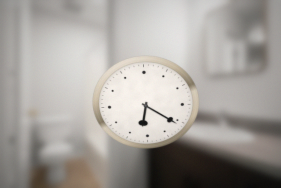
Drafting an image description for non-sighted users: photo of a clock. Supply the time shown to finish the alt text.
6:21
